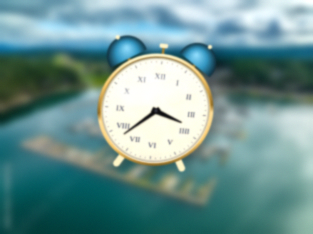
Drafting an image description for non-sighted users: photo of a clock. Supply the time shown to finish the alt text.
3:38
